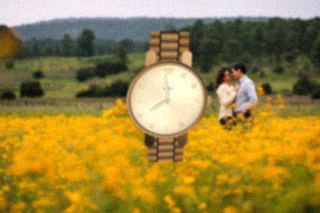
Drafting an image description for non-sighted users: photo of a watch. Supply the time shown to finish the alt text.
7:59
